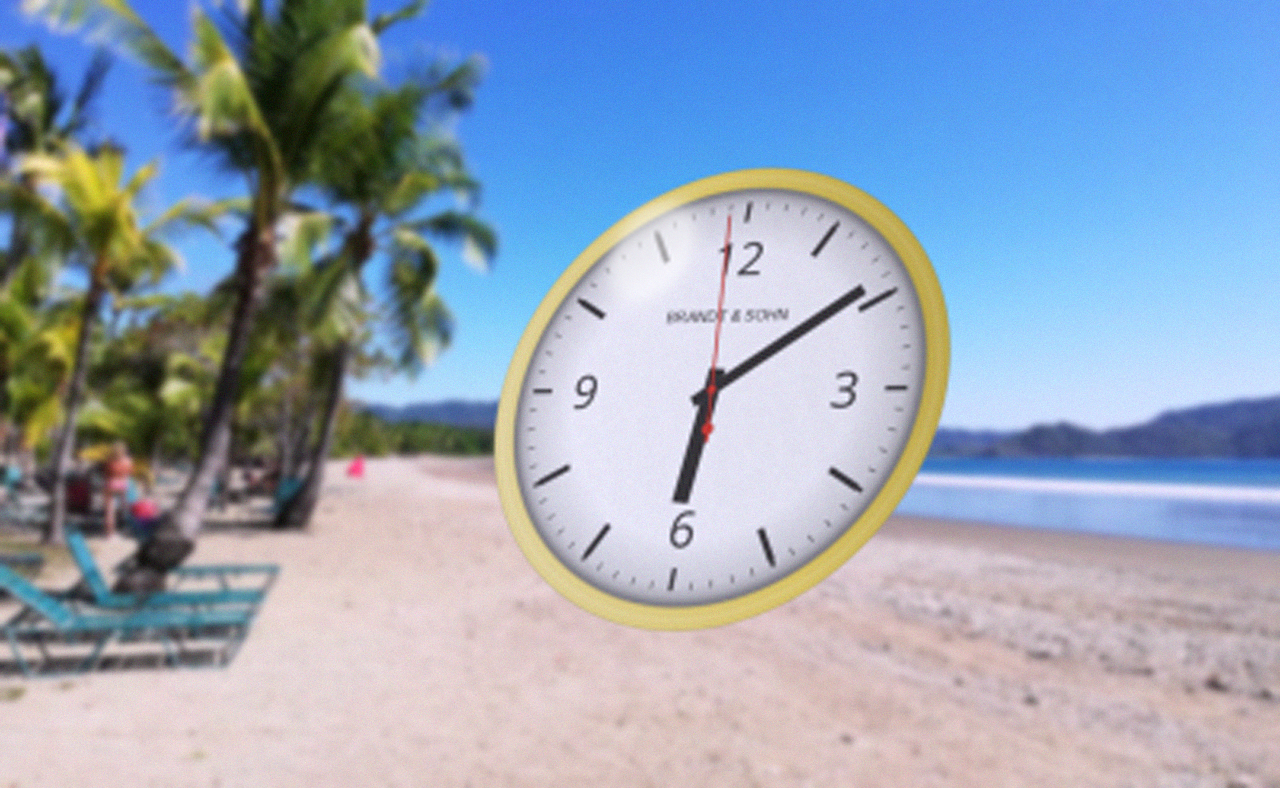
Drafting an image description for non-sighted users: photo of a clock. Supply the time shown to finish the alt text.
6:08:59
